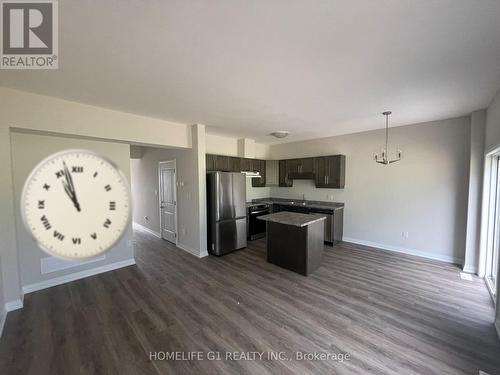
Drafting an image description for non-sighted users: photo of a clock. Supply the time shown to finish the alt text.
10:57
